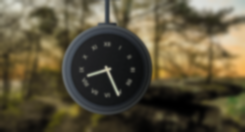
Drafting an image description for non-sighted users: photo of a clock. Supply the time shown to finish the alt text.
8:26
